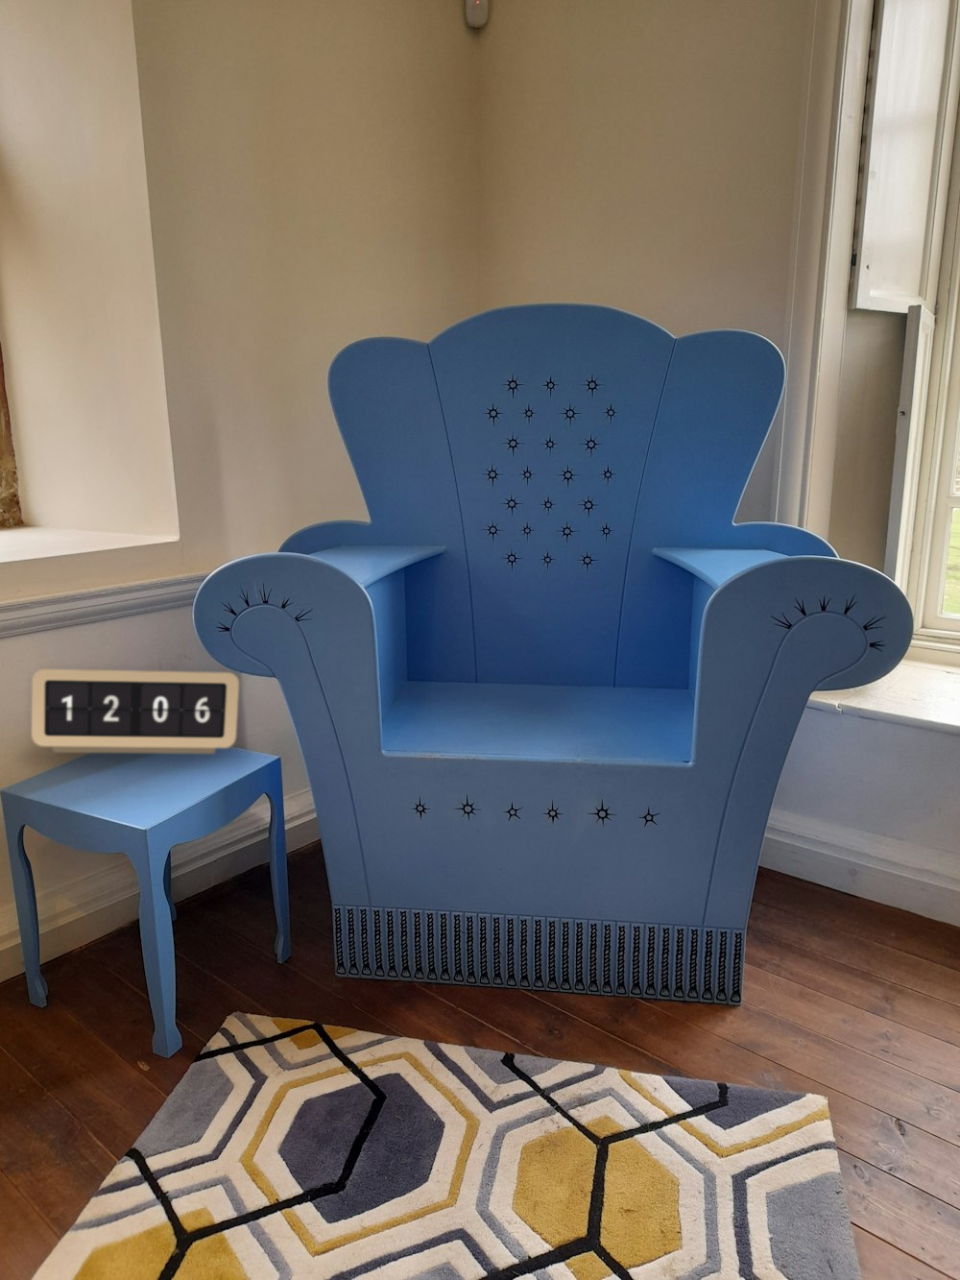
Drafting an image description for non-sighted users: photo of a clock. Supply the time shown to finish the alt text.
12:06
